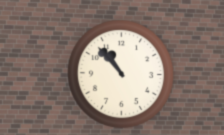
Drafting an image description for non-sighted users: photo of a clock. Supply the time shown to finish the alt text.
10:53
